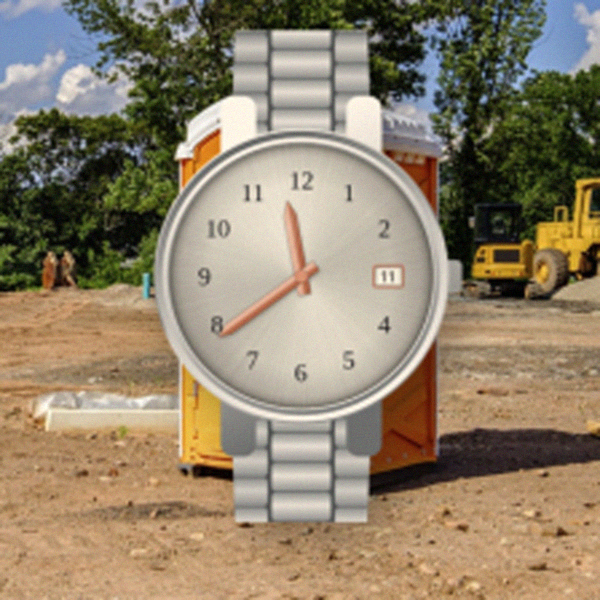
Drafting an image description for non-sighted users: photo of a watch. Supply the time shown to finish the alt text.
11:39
